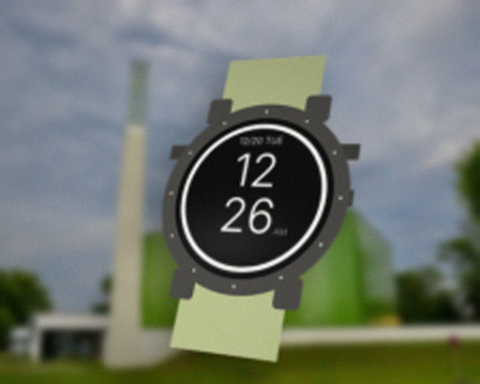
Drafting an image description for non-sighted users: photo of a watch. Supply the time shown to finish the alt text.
12:26
